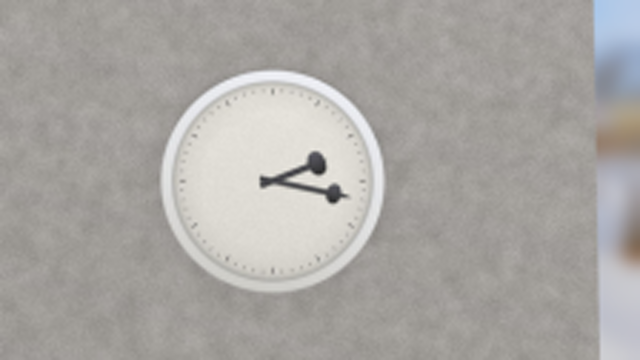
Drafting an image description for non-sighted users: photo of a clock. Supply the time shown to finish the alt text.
2:17
